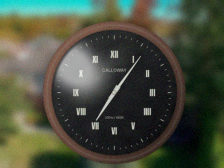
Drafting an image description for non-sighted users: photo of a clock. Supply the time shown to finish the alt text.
7:06
